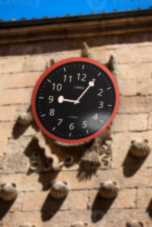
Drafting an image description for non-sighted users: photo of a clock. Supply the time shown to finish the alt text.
9:05
